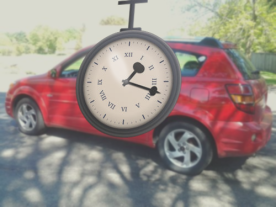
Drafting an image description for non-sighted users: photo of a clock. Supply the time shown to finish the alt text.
1:18
